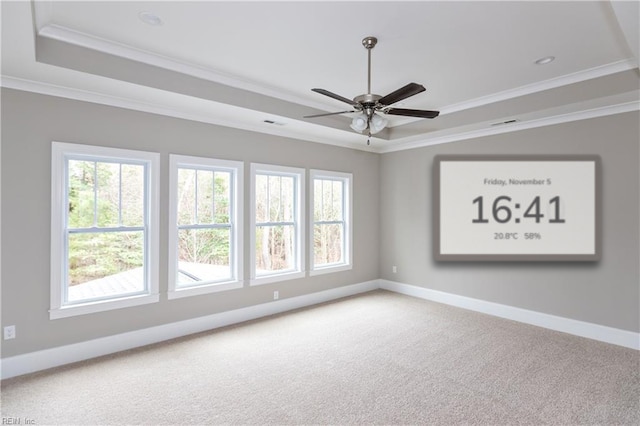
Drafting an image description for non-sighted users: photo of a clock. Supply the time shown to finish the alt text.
16:41
